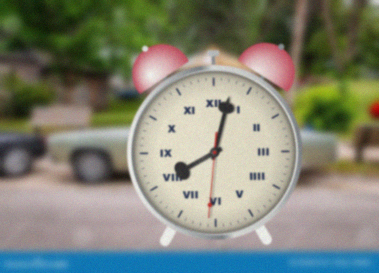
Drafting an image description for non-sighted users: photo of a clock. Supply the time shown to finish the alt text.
8:02:31
